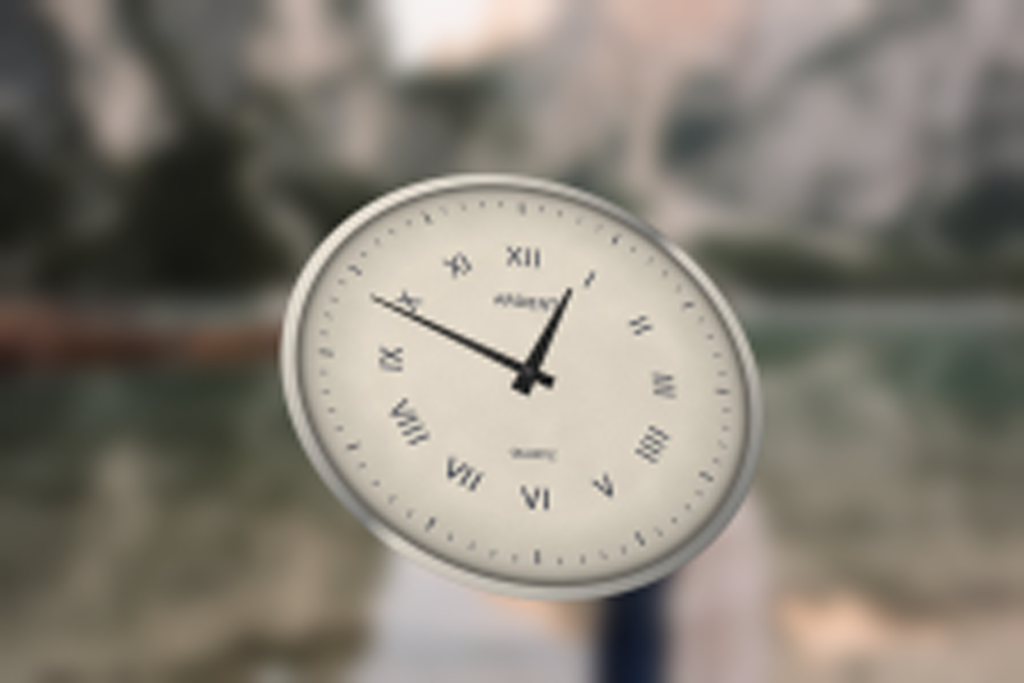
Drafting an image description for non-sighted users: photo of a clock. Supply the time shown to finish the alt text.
12:49
